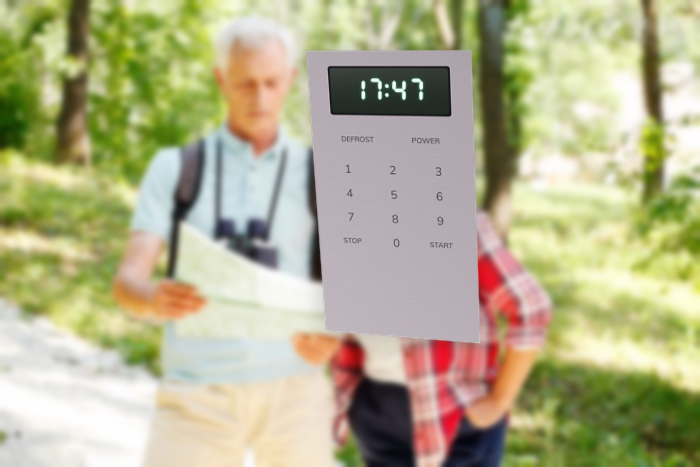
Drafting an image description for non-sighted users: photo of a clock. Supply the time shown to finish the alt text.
17:47
